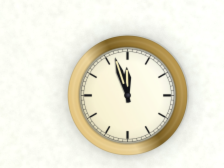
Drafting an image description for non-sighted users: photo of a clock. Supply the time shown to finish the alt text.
11:57
